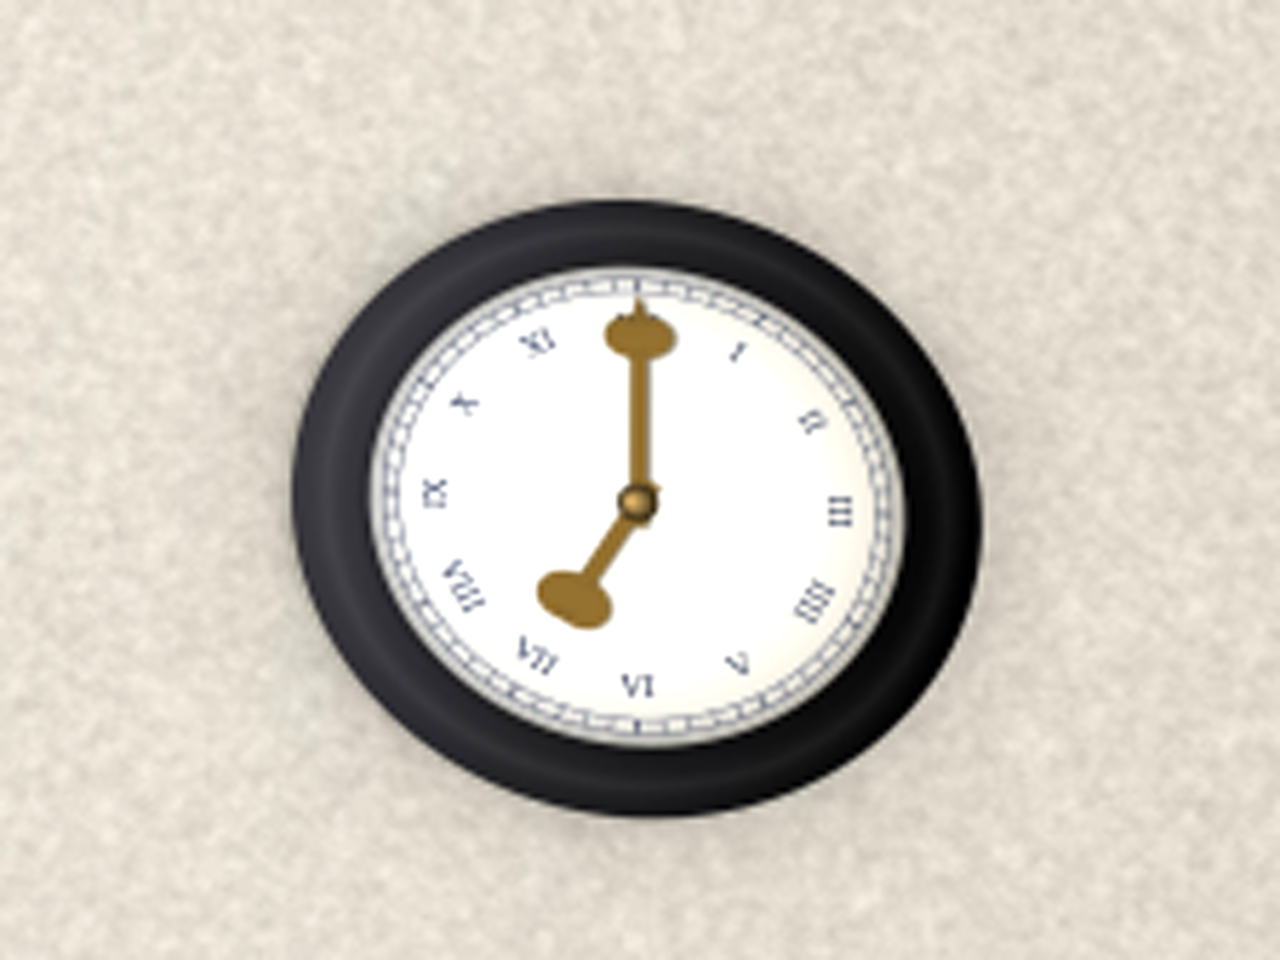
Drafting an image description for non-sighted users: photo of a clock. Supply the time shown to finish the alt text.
7:00
